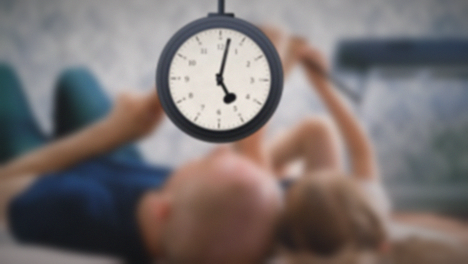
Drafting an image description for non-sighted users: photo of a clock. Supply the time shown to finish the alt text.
5:02
